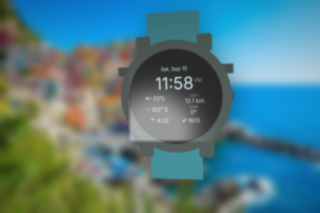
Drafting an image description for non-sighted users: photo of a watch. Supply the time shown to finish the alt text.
11:58
